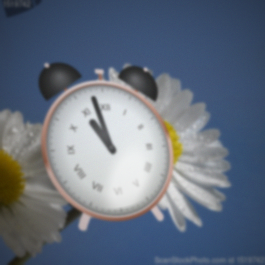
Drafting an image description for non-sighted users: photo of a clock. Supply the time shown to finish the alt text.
10:58
